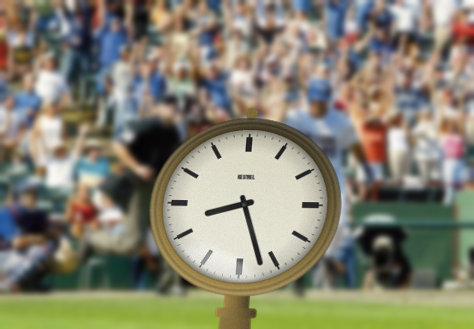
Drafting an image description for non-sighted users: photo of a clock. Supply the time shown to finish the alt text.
8:27
